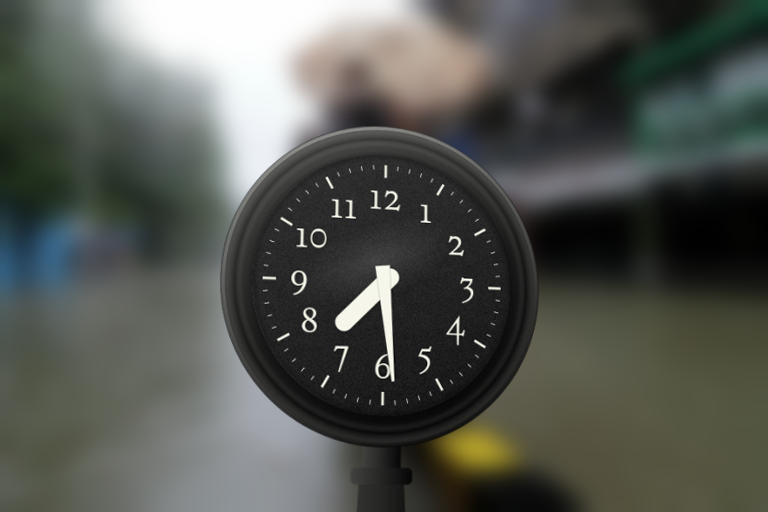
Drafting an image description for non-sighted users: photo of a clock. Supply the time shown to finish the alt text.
7:29
